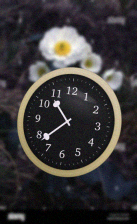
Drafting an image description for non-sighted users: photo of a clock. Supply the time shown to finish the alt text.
10:38
